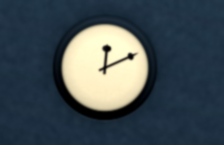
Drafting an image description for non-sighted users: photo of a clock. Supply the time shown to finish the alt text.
12:11
